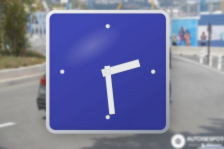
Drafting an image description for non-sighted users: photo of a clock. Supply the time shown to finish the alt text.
2:29
